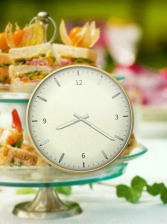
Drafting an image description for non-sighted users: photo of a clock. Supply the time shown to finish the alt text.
8:21
